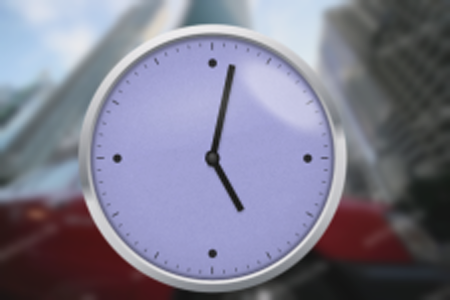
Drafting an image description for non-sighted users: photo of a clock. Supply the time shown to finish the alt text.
5:02
